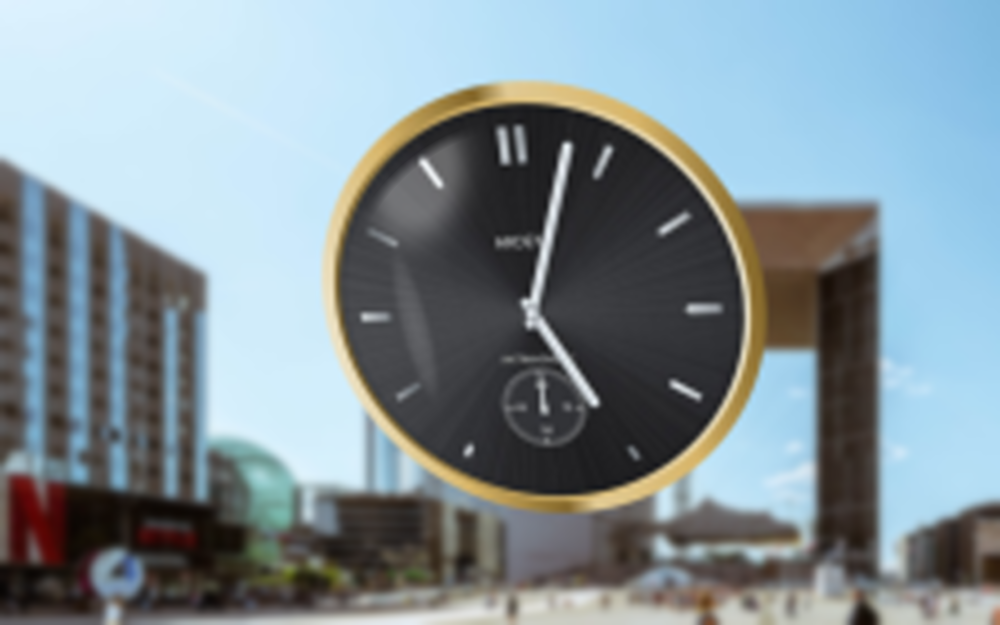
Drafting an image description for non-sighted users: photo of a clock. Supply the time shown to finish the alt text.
5:03
